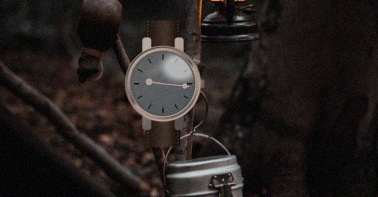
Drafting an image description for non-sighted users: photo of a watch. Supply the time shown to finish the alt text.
9:16
